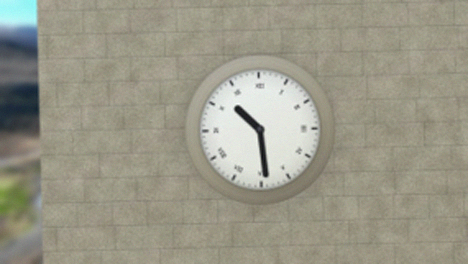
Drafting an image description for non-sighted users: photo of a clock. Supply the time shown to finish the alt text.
10:29
